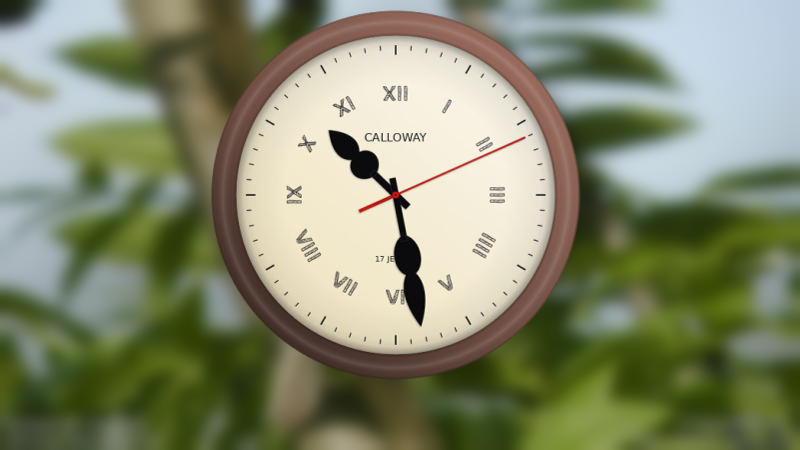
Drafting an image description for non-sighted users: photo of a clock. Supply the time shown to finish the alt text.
10:28:11
